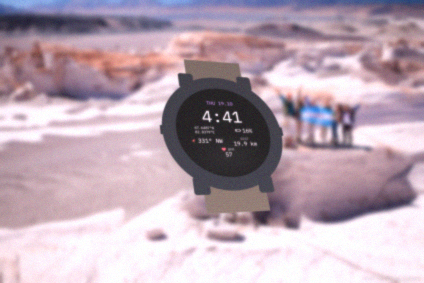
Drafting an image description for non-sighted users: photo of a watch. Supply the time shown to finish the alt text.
4:41
